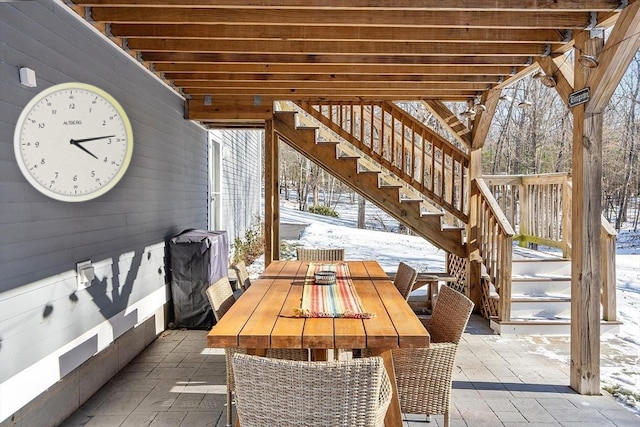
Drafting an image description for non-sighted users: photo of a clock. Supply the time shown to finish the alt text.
4:14
